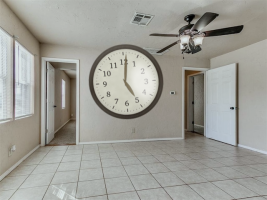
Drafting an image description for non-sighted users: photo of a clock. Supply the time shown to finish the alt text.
5:01
